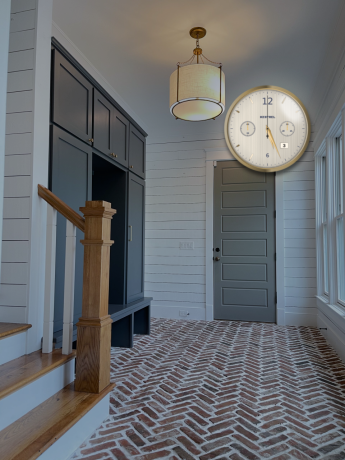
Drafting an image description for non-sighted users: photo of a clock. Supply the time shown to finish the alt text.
5:26
